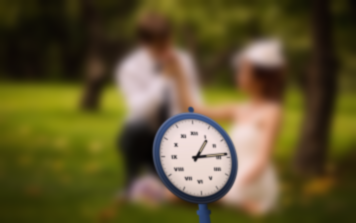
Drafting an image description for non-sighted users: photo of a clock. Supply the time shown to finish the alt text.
1:14
